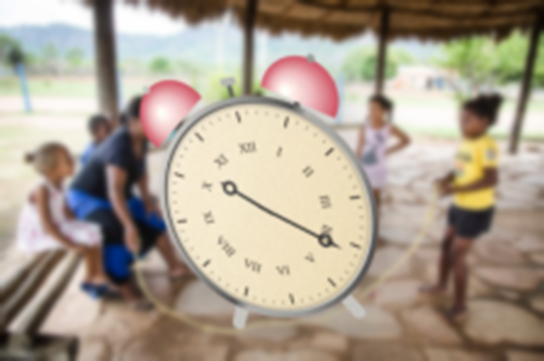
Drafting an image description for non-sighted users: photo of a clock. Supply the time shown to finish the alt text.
10:21
